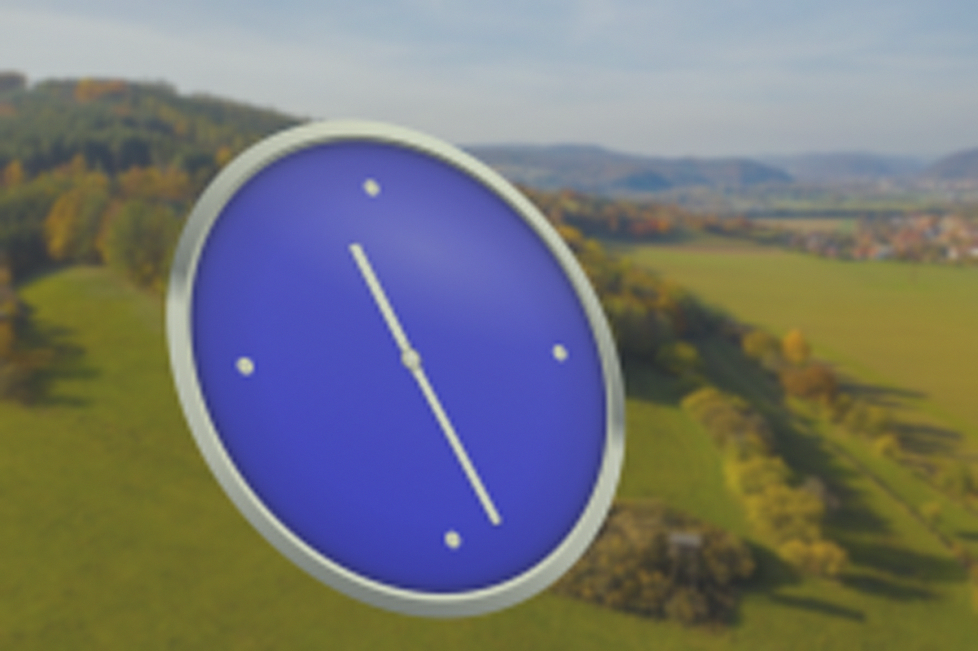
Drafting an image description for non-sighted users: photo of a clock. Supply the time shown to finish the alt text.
11:27
